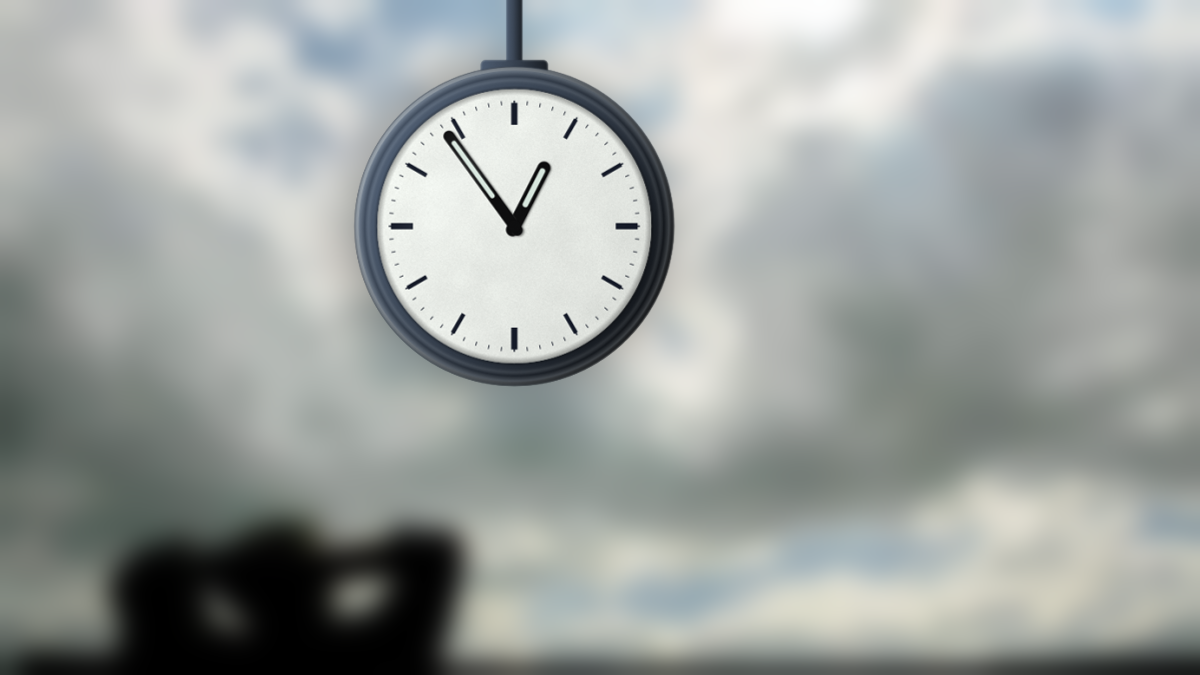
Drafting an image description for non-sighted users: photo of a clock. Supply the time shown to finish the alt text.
12:54
